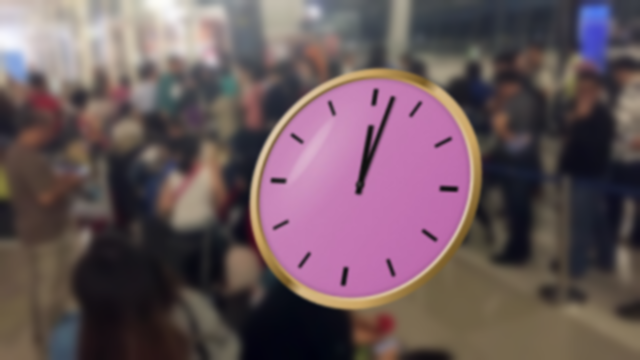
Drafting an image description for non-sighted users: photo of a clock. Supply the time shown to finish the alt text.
12:02
